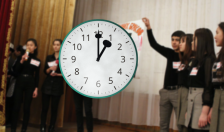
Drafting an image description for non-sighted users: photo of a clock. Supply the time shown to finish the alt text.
1:00
